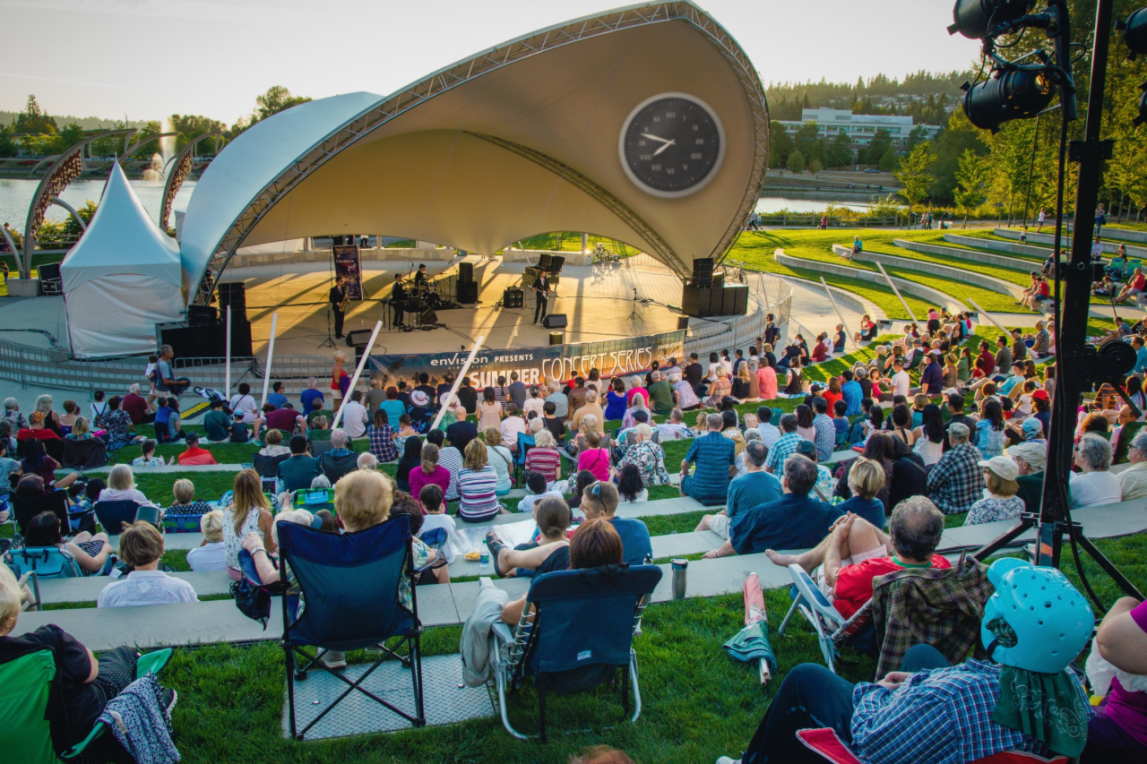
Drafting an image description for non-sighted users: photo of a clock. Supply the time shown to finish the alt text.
7:48
